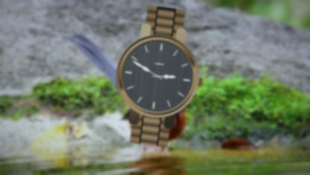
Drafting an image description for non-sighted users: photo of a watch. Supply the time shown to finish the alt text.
2:49
